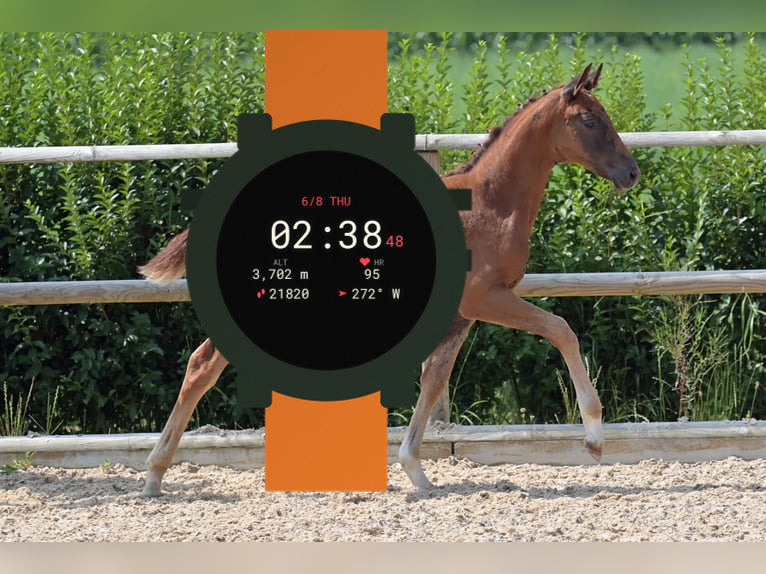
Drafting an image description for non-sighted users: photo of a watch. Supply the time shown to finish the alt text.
2:38:48
